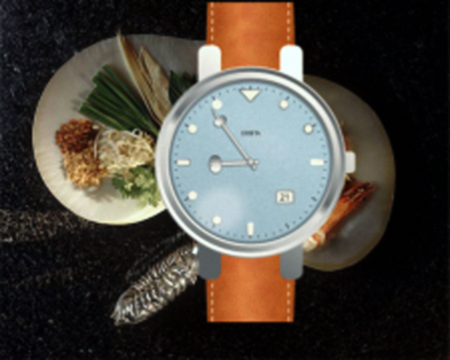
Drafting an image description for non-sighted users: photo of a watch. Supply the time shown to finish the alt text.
8:54
